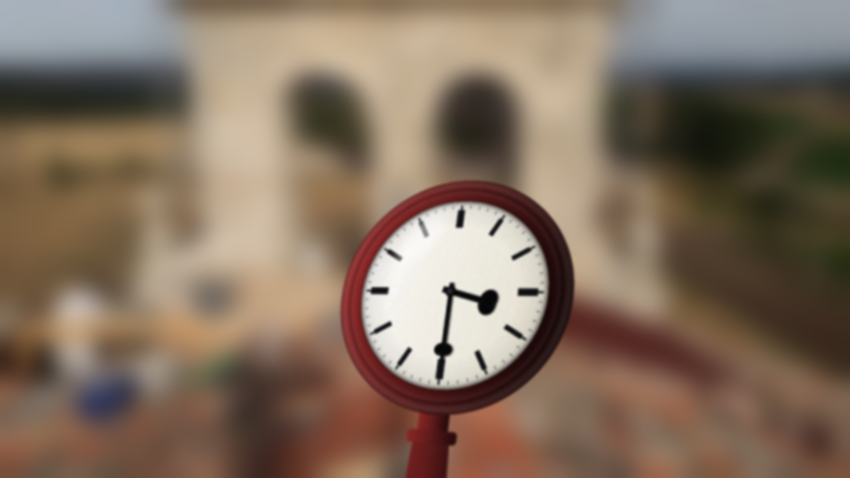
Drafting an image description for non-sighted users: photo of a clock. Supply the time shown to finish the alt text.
3:30
